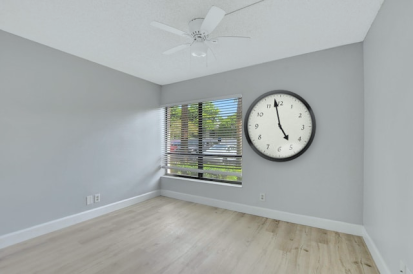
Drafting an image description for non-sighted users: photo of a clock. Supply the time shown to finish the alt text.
4:58
